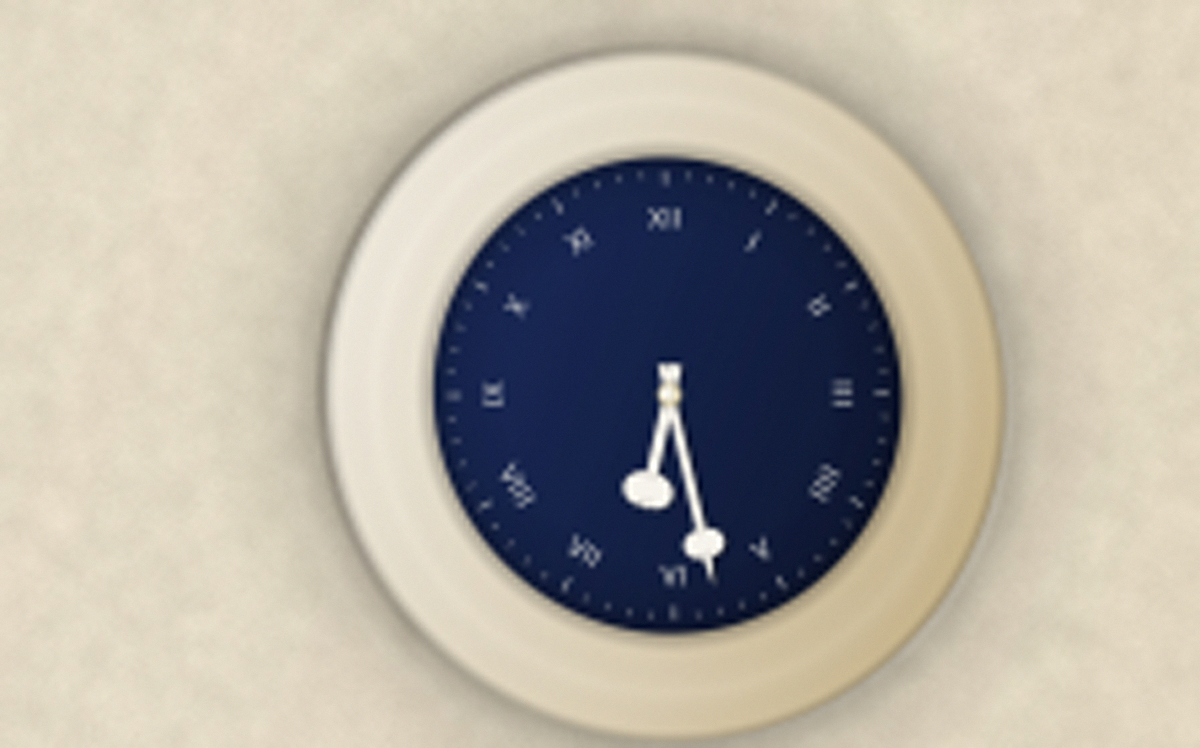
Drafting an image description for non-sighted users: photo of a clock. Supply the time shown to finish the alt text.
6:28
